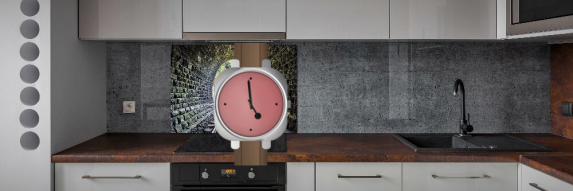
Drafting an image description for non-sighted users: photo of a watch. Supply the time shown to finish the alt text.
4:59
